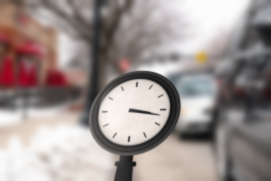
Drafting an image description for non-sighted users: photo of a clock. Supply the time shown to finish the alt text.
3:17
